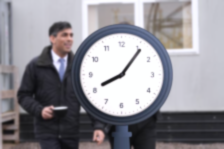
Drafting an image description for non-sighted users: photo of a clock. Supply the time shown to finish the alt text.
8:06
